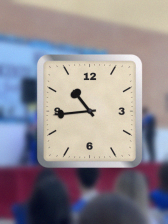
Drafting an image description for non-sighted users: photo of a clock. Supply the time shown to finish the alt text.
10:44
